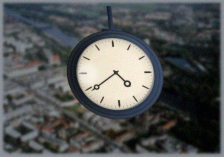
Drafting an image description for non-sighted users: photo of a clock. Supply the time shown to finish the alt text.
4:39
